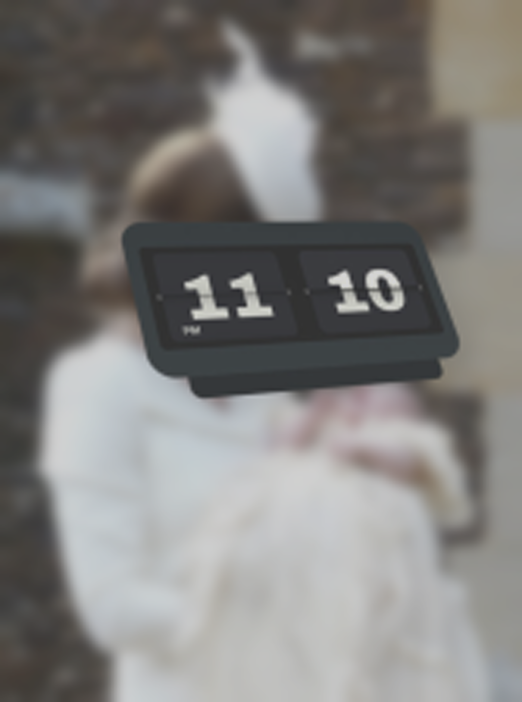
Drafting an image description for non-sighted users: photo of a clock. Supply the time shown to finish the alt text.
11:10
